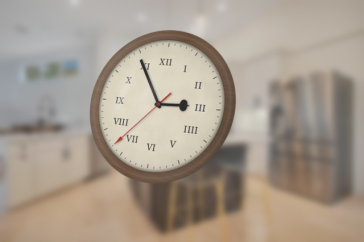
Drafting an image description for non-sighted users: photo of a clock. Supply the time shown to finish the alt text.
2:54:37
